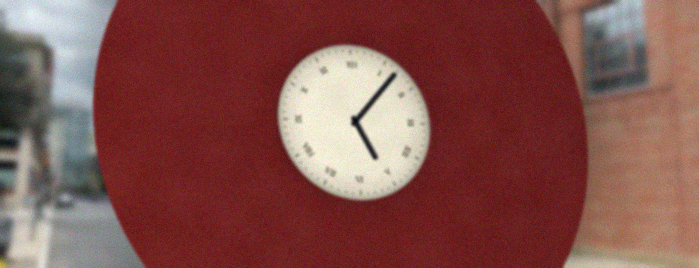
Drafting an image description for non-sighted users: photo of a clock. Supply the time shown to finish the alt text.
5:07
